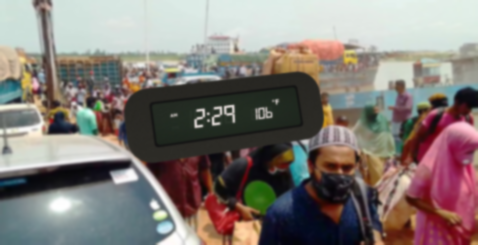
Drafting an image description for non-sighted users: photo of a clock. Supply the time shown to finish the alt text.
2:29
